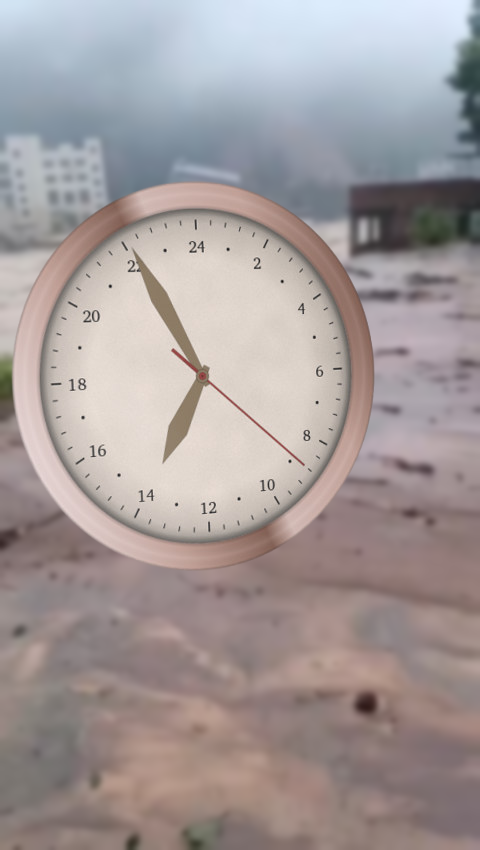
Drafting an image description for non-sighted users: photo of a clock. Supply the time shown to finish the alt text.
13:55:22
